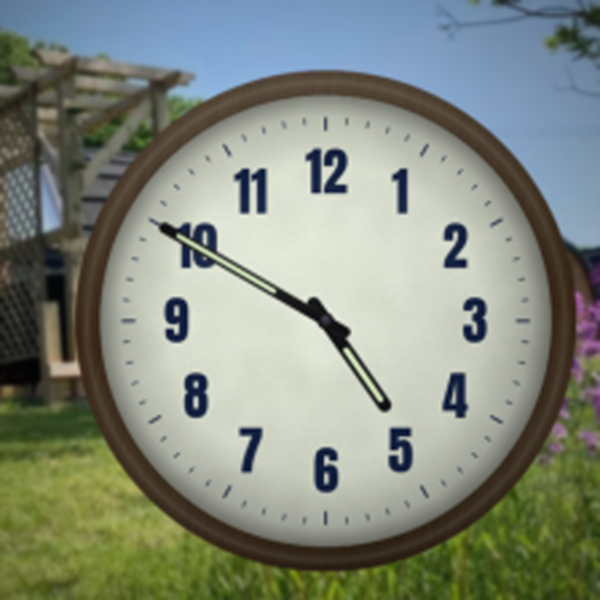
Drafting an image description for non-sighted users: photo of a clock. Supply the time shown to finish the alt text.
4:50
